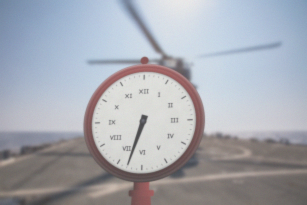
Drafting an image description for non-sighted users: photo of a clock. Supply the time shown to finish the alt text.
6:33
